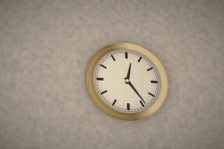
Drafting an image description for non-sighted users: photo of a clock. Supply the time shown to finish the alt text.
12:24
